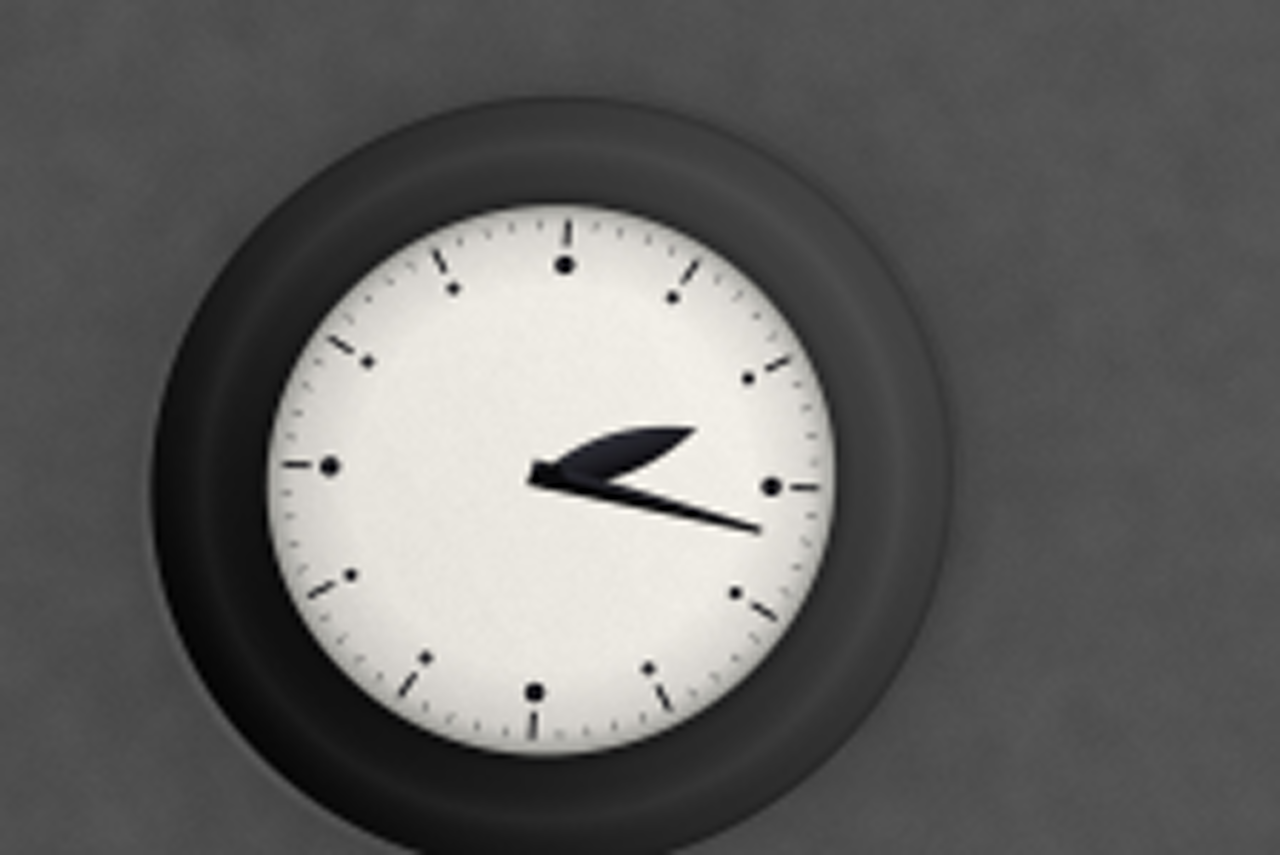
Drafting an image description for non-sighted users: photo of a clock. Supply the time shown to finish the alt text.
2:17
